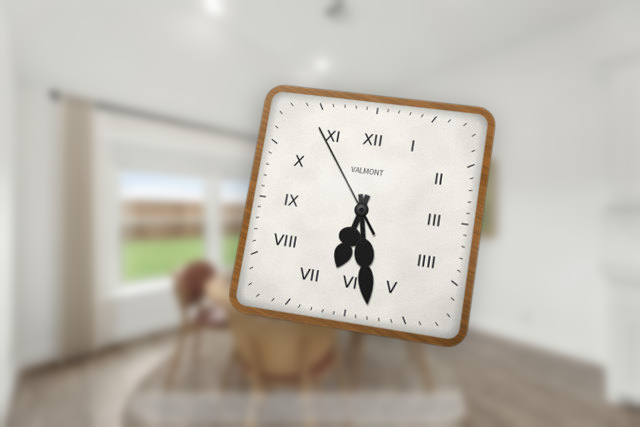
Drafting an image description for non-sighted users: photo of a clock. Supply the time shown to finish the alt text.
6:27:54
